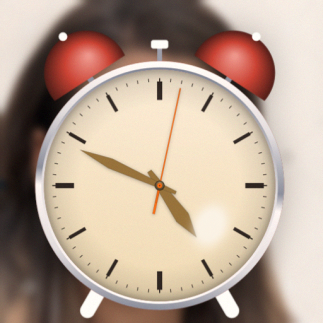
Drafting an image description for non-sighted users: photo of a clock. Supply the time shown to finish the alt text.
4:49:02
